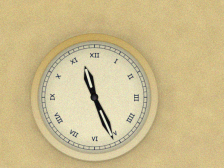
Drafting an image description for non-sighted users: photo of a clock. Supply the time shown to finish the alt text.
11:26
